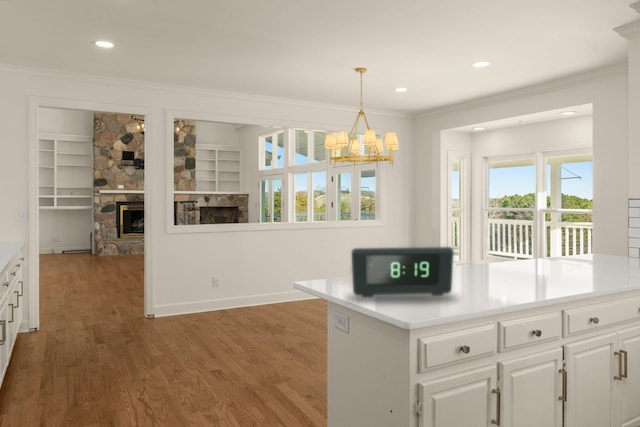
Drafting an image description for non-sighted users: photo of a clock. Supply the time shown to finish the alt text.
8:19
